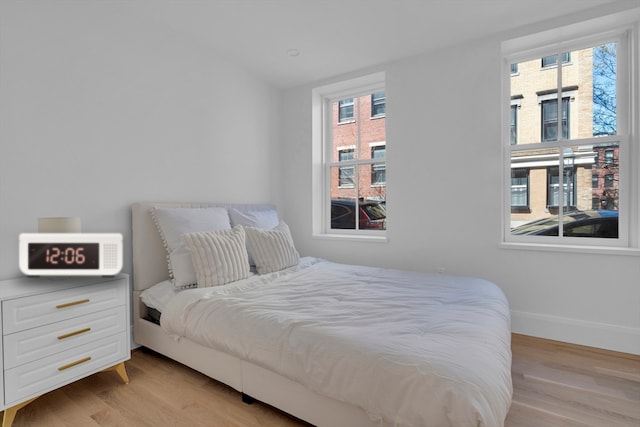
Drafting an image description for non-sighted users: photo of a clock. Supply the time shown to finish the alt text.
12:06
